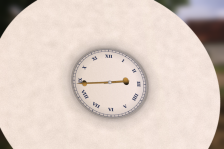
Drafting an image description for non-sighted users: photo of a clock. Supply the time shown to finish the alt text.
2:44
